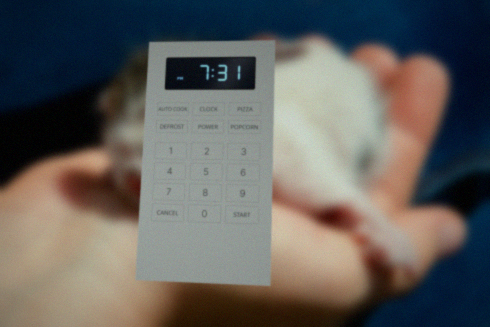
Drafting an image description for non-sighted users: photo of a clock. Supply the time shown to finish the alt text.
7:31
